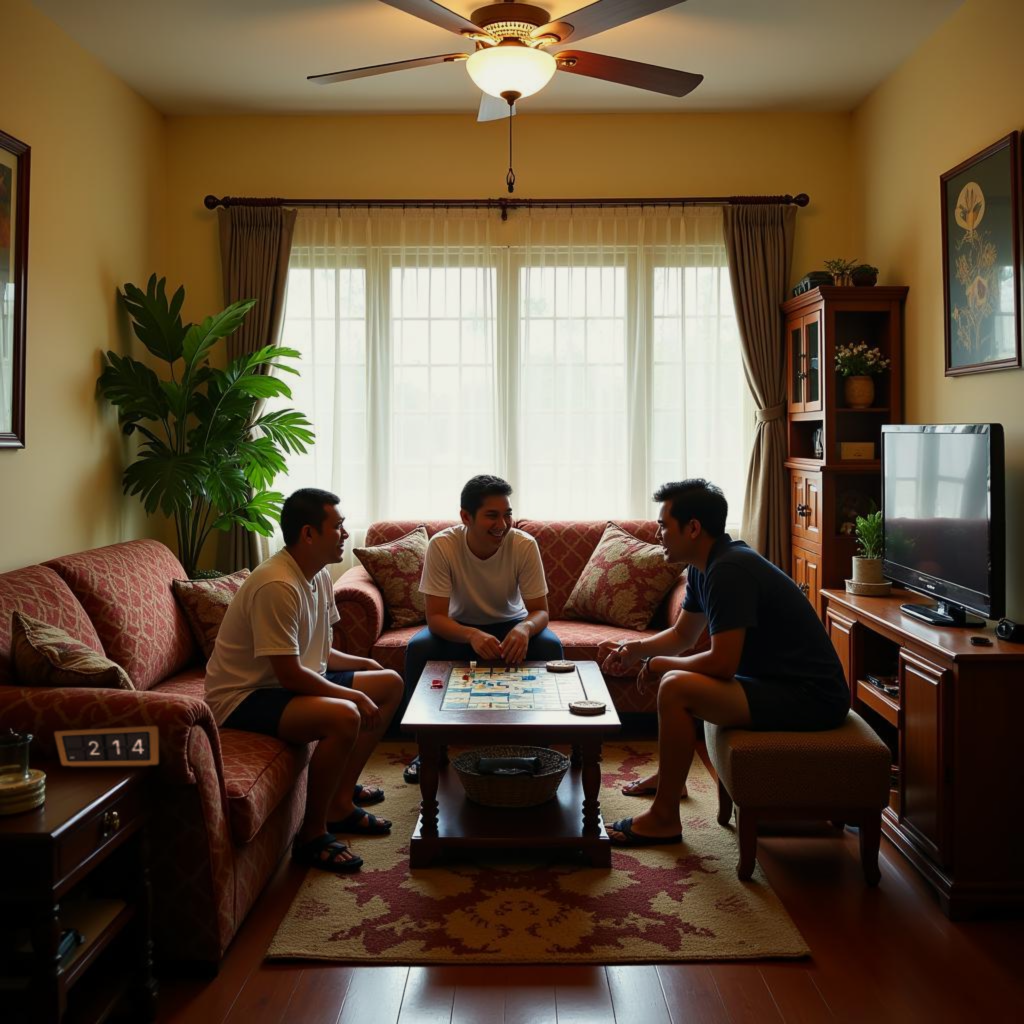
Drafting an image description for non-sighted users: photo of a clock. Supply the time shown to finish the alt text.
2:14
